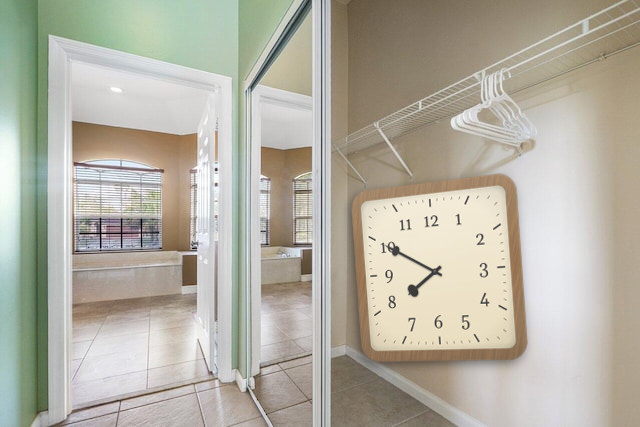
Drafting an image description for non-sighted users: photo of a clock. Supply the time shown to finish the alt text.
7:50
